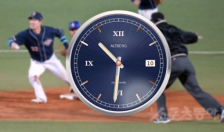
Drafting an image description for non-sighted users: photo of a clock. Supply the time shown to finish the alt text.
10:31
